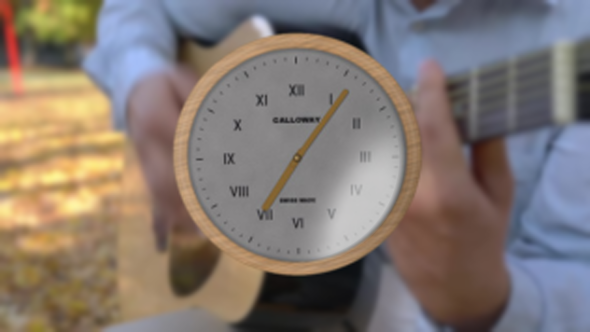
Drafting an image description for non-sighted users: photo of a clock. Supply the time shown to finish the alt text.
7:06
